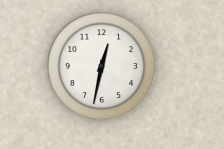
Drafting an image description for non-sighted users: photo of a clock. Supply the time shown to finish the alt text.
12:32
